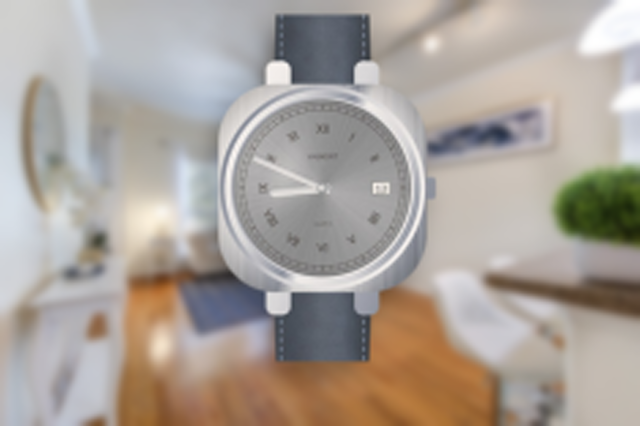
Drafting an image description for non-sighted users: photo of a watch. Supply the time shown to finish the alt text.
8:49
